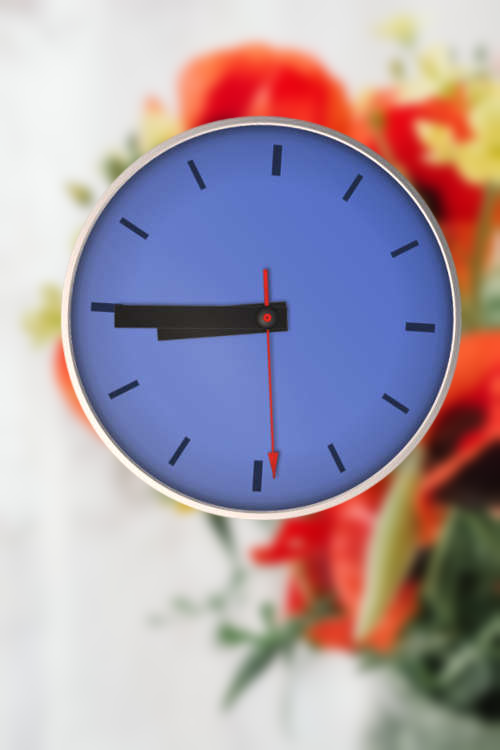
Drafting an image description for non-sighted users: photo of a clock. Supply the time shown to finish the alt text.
8:44:29
